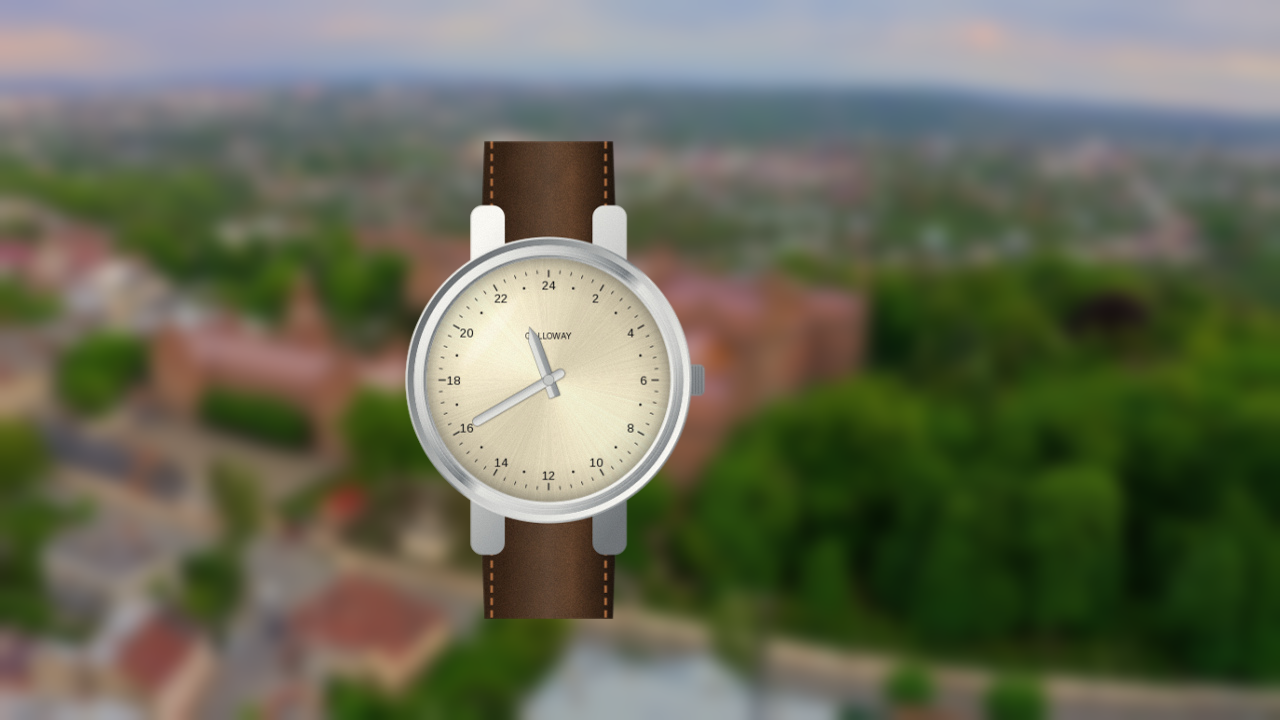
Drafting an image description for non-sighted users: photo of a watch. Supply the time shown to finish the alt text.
22:40
